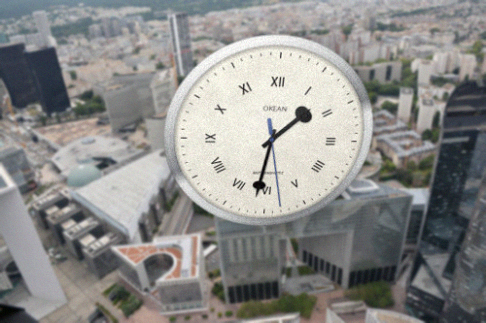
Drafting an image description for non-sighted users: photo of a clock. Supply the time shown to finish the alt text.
1:31:28
